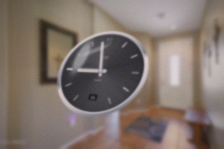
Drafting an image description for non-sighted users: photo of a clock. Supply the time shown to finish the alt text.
8:58
